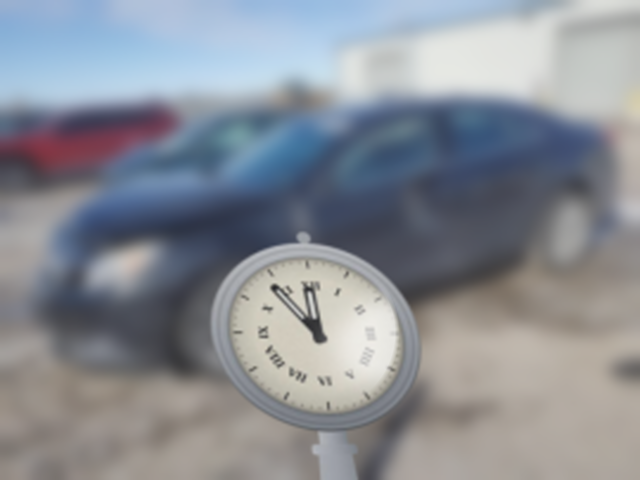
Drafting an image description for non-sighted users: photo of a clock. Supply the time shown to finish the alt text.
11:54
